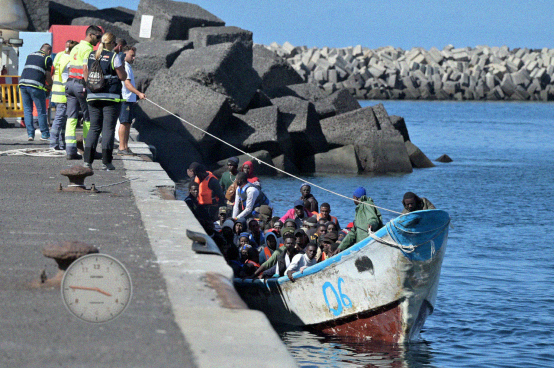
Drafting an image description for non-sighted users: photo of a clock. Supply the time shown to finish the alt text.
3:46
